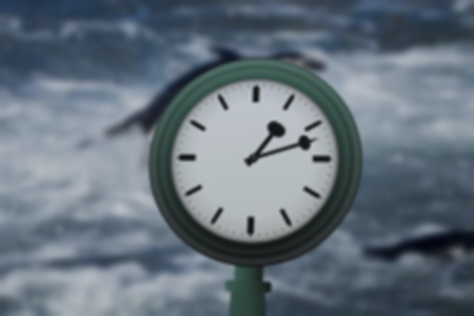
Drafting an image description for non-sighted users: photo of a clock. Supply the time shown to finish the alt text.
1:12
